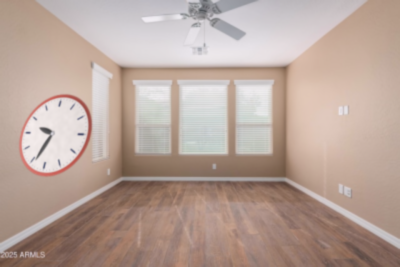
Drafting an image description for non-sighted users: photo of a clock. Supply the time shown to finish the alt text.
9:34
